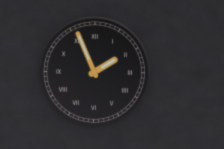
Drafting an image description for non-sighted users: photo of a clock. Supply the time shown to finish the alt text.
1:56
